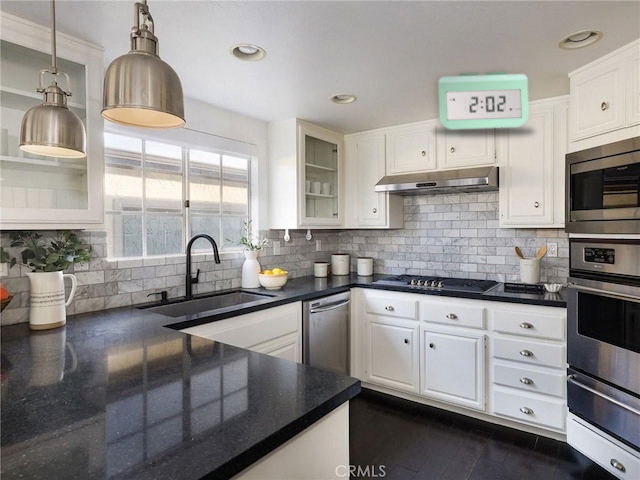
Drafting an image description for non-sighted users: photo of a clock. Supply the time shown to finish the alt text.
2:02
